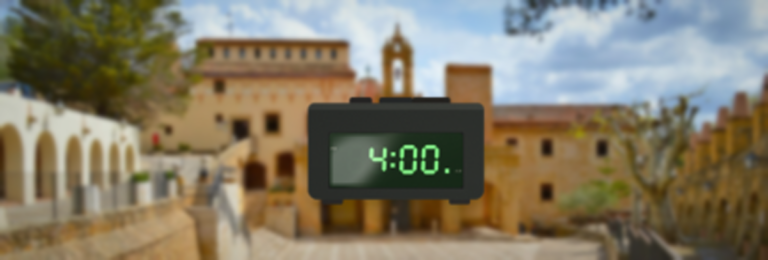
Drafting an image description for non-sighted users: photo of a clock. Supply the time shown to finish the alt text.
4:00
